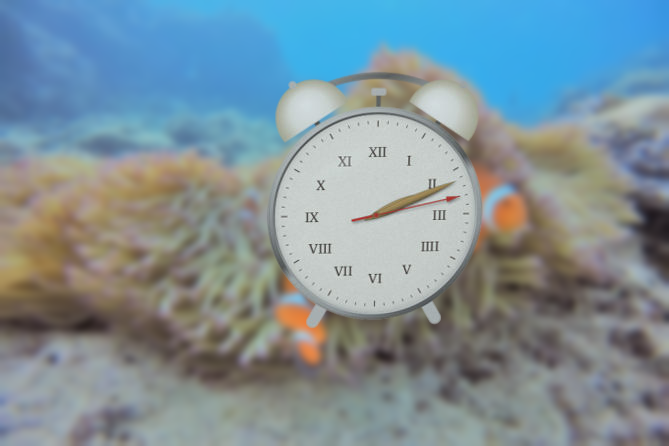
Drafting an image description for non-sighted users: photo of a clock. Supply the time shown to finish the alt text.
2:11:13
